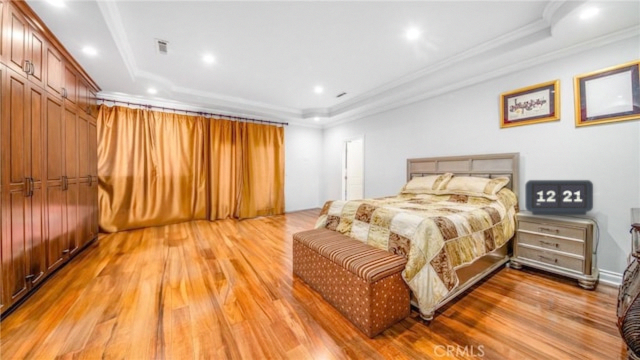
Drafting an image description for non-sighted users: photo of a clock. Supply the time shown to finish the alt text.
12:21
